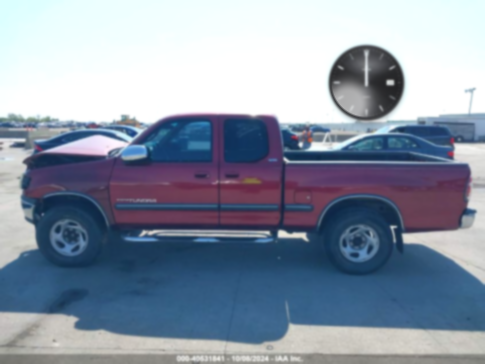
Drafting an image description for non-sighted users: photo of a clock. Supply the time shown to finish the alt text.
12:00
